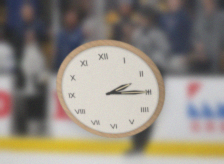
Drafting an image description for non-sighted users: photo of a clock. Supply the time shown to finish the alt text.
2:15
